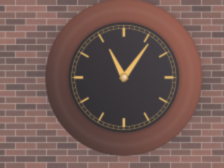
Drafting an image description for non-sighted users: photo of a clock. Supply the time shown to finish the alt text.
11:06
